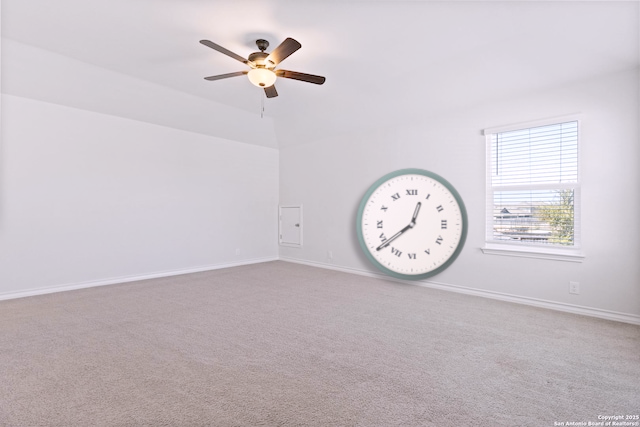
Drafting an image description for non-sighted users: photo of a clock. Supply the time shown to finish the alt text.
12:39
